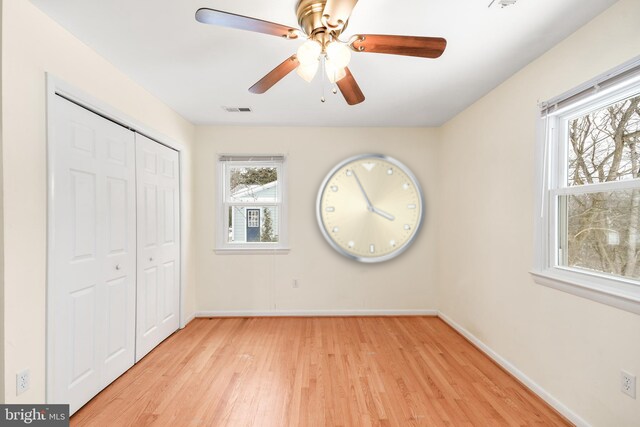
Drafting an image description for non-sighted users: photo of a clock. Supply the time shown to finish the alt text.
3:56
